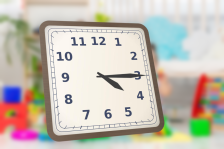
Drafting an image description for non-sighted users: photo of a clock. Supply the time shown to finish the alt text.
4:15
